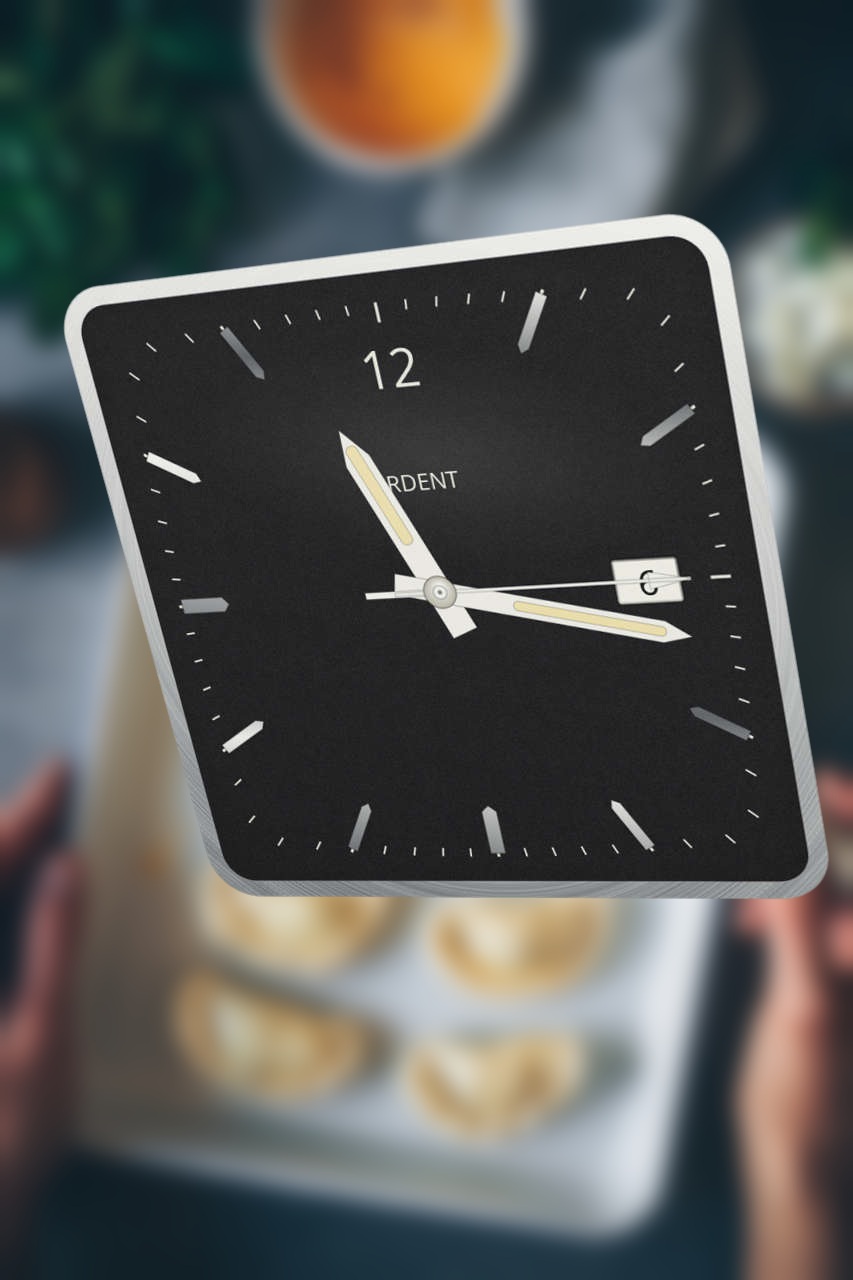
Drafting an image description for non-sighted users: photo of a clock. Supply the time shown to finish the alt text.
11:17:15
